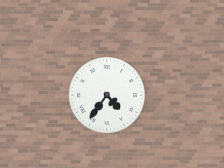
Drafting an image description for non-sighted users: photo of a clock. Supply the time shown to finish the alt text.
4:36
